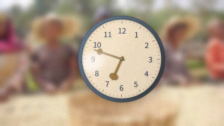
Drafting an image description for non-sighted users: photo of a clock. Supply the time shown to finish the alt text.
6:48
